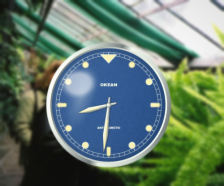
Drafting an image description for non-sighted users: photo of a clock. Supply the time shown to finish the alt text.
8:31
